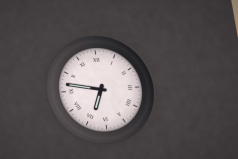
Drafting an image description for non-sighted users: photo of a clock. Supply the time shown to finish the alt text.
6:47
